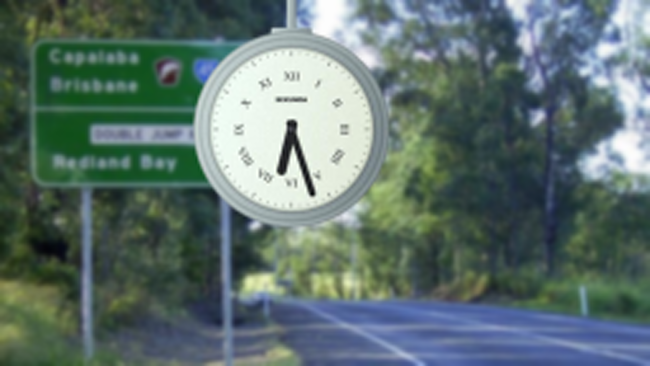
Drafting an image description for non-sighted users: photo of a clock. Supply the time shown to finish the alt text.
6:27
